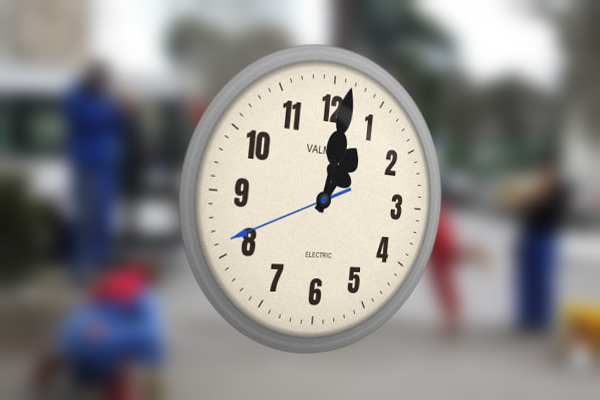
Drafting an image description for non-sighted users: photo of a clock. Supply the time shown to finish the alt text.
1:01:41
